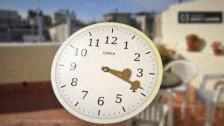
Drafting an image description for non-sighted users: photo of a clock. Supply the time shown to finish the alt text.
3:19
